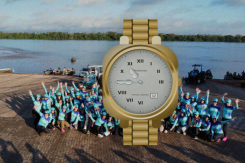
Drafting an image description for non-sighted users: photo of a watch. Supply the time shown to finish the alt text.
10:45
